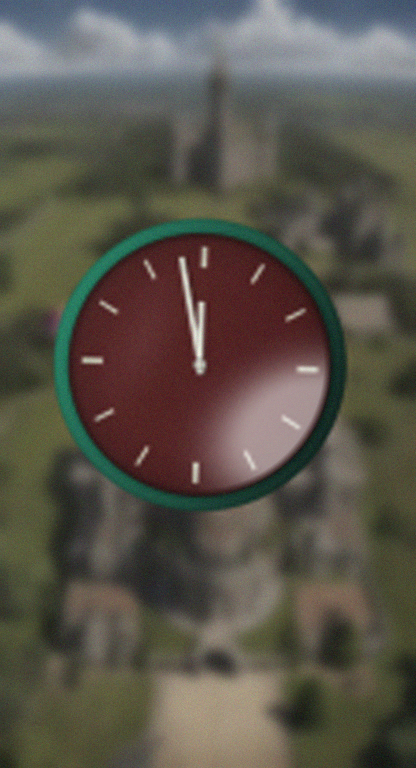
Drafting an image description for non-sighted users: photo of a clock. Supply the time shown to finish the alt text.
11:58
